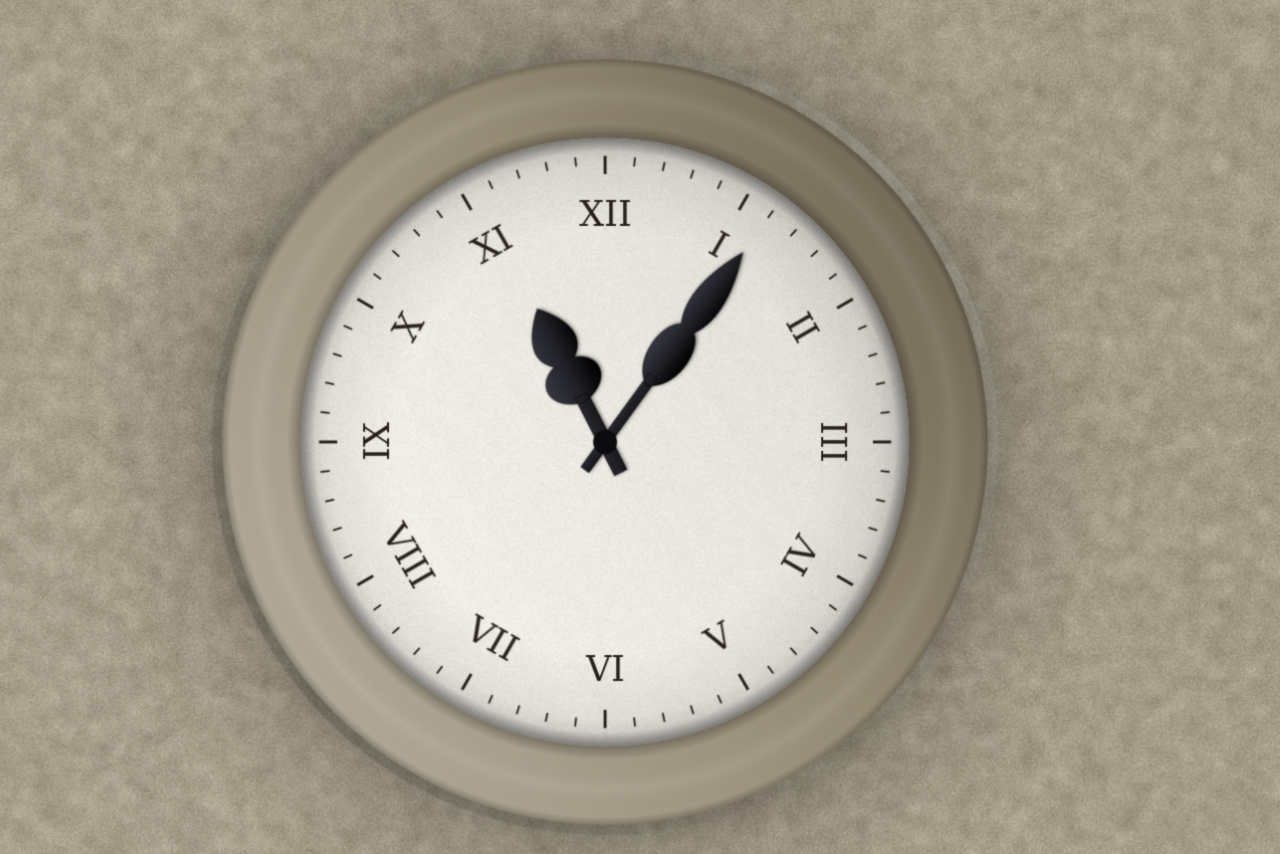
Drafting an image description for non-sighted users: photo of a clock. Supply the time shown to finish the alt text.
11:06
